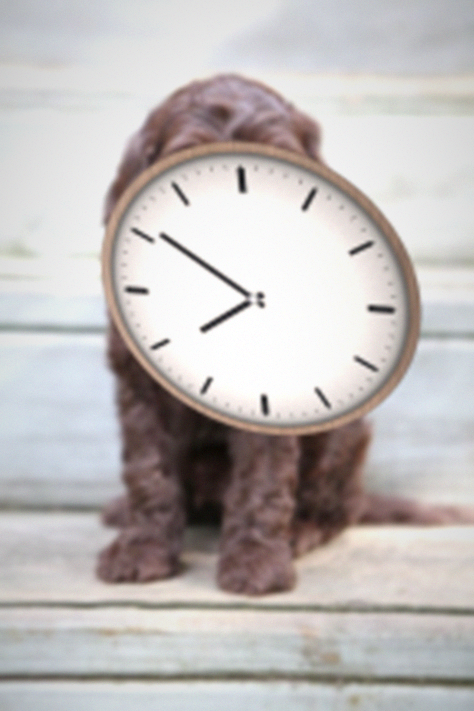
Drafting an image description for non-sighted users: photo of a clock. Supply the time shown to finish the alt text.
7:51
